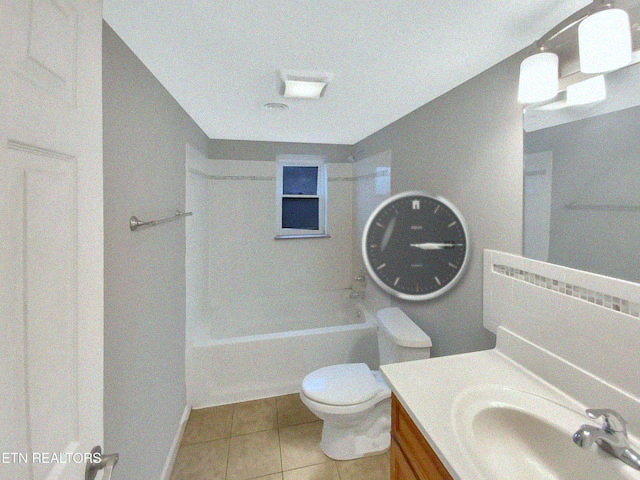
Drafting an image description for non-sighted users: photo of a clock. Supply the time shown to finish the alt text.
3:15
